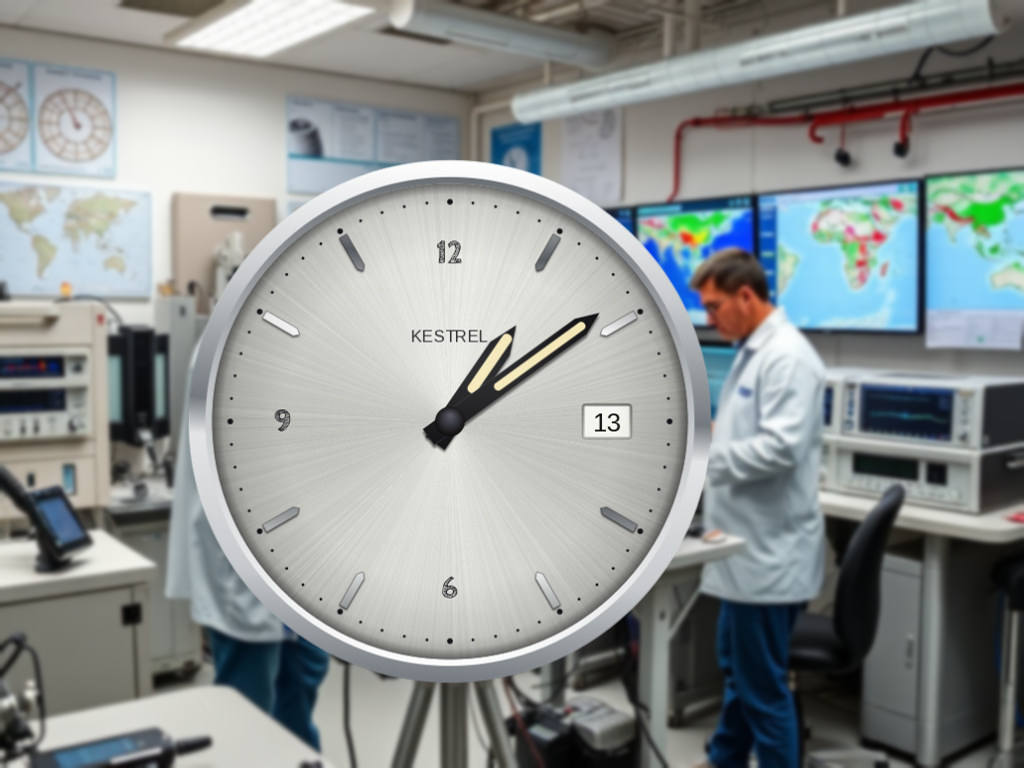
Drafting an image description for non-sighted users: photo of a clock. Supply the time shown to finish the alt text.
1:09
